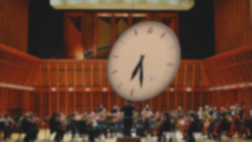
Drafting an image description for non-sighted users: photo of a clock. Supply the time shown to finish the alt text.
6:27
